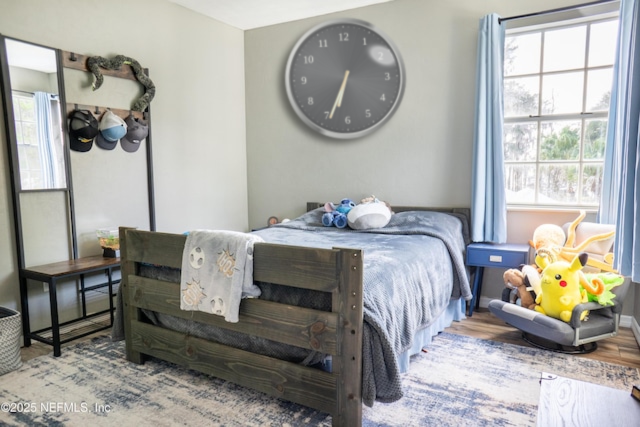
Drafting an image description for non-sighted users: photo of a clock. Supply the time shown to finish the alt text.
6:34
